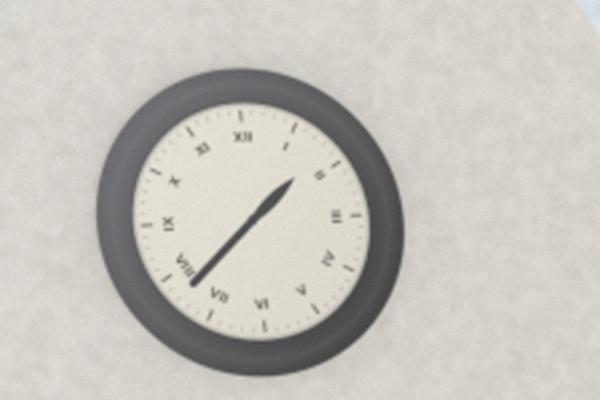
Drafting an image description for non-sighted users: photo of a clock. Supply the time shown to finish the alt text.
1:38
